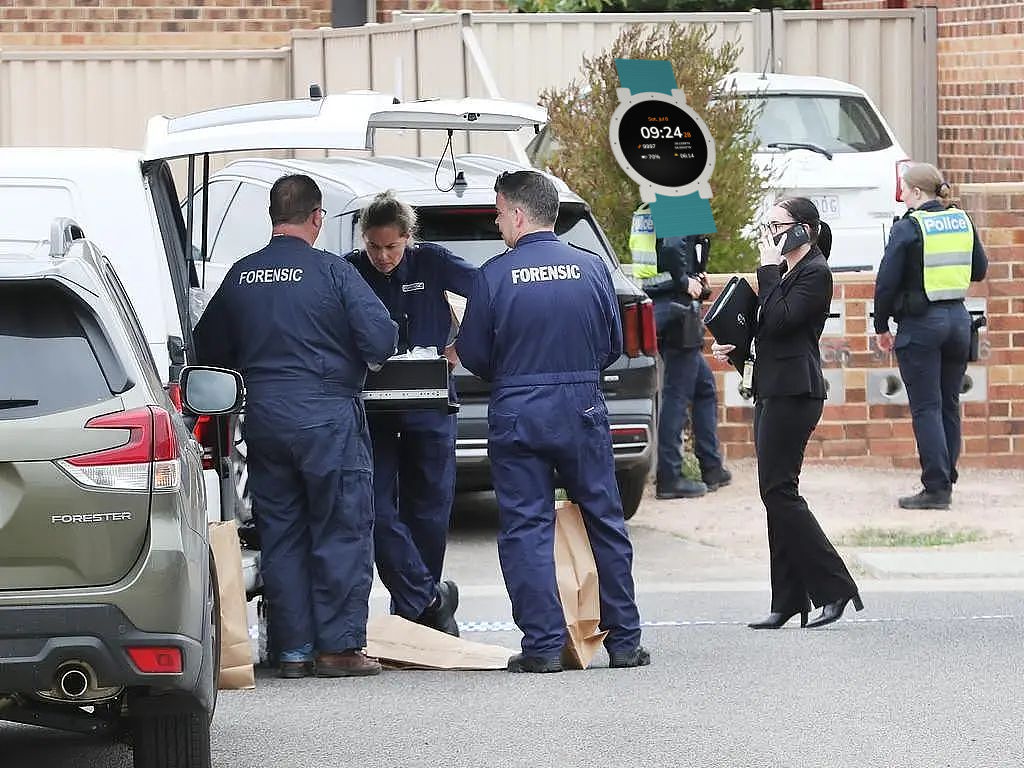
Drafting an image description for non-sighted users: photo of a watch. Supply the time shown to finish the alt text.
9:24
